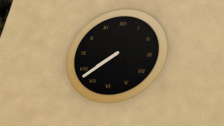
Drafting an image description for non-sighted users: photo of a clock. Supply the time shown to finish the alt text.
7:38
